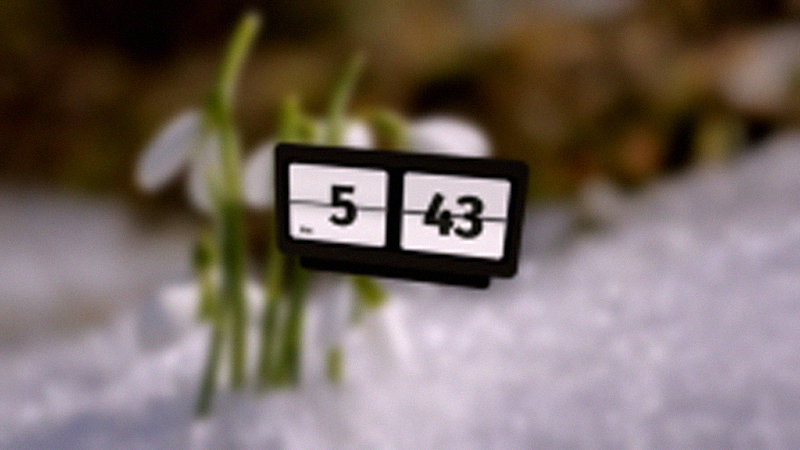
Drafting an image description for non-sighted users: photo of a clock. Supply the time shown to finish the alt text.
5:43
